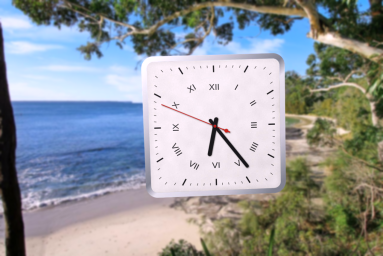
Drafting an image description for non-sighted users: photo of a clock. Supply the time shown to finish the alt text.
6:23:49
